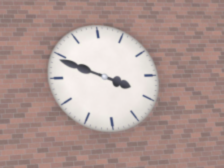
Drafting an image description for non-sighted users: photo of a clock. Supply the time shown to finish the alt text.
3:49
